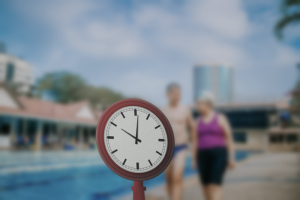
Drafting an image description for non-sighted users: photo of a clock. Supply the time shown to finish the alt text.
10:01
